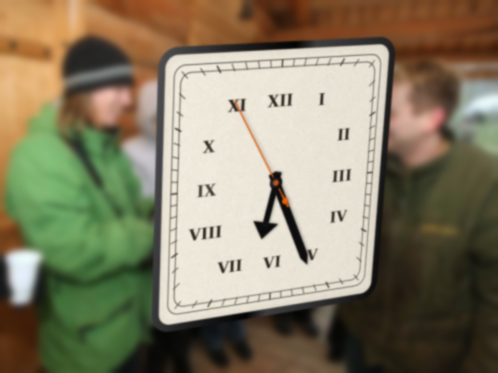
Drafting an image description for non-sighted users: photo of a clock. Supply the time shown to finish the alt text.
6:25:55
